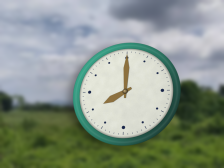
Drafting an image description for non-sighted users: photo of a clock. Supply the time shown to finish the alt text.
8:00
